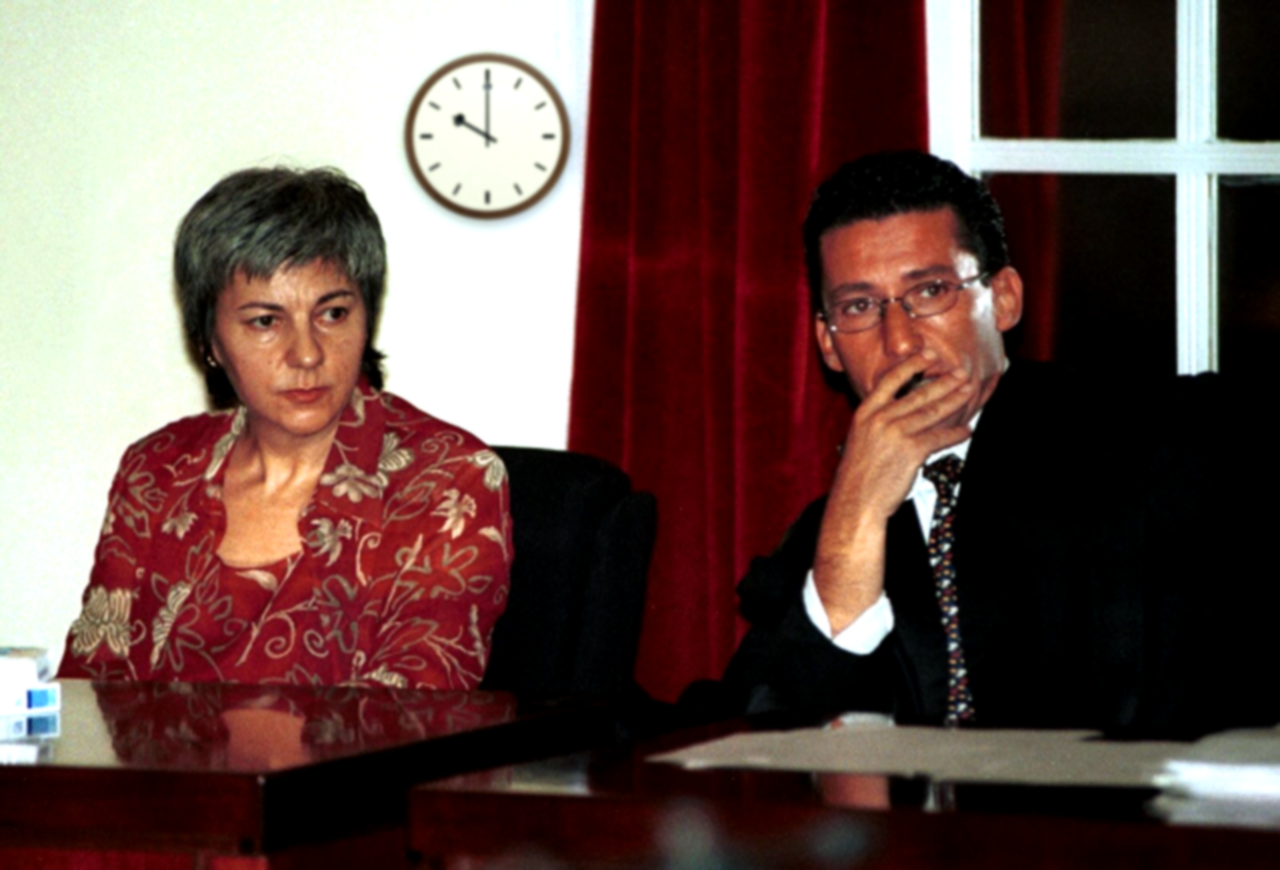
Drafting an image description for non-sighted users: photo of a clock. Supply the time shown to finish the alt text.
10:00
